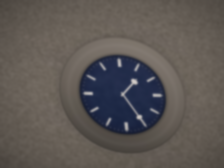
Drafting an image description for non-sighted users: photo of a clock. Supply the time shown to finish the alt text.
1:25
